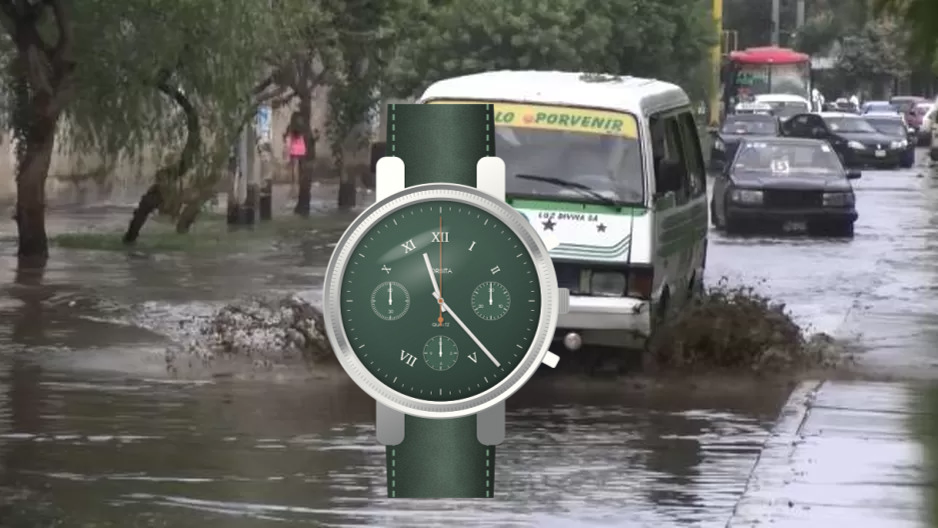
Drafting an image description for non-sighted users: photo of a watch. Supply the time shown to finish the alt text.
11:23
